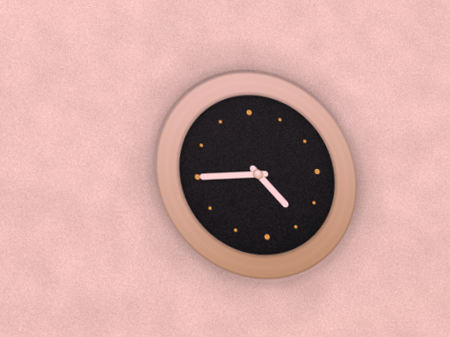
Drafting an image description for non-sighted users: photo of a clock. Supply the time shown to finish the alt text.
4:45
